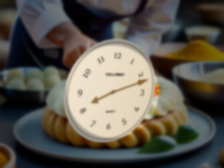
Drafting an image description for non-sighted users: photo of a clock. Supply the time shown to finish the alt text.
8:12
